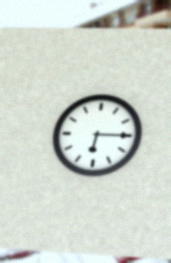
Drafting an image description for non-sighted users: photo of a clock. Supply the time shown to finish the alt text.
6:15
